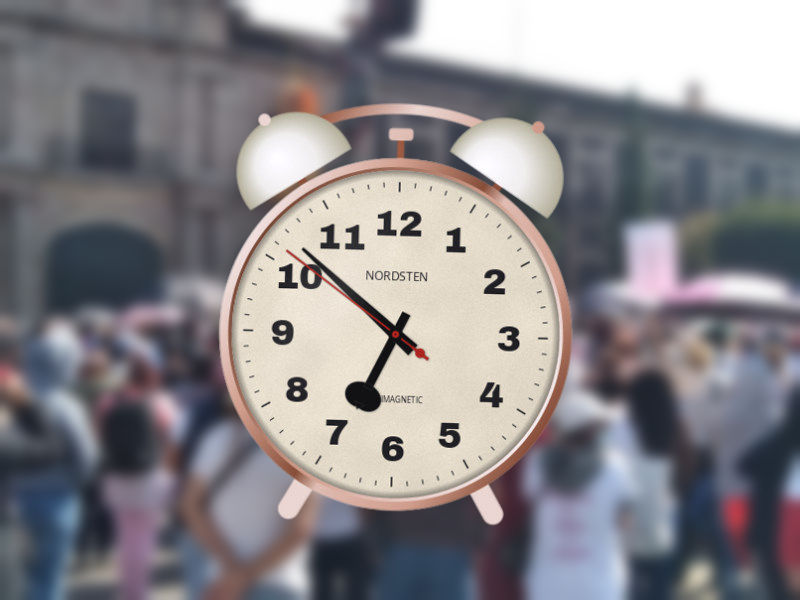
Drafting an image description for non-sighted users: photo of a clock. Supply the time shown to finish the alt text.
6:51:51
